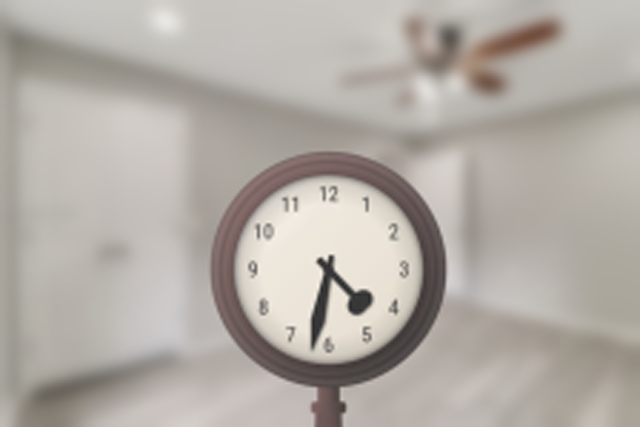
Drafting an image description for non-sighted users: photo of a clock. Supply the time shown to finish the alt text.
4:32
